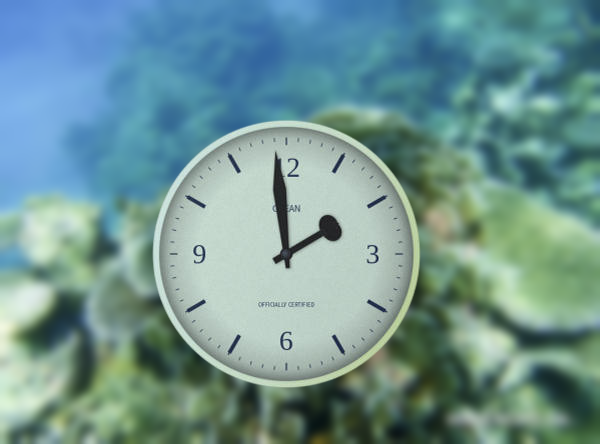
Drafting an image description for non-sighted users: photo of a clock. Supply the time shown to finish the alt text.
1:59
